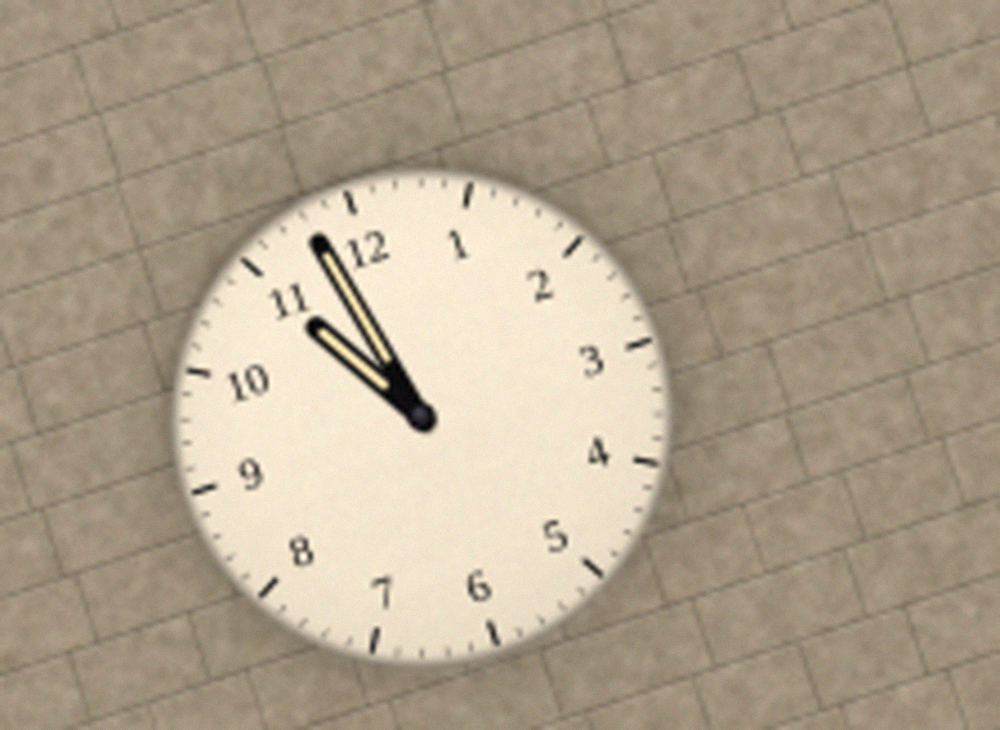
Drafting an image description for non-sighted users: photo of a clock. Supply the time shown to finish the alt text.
10:58
